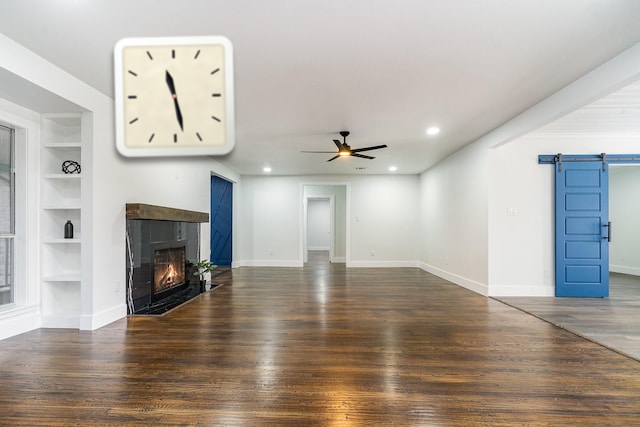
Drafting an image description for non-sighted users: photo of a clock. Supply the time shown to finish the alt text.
11:28
